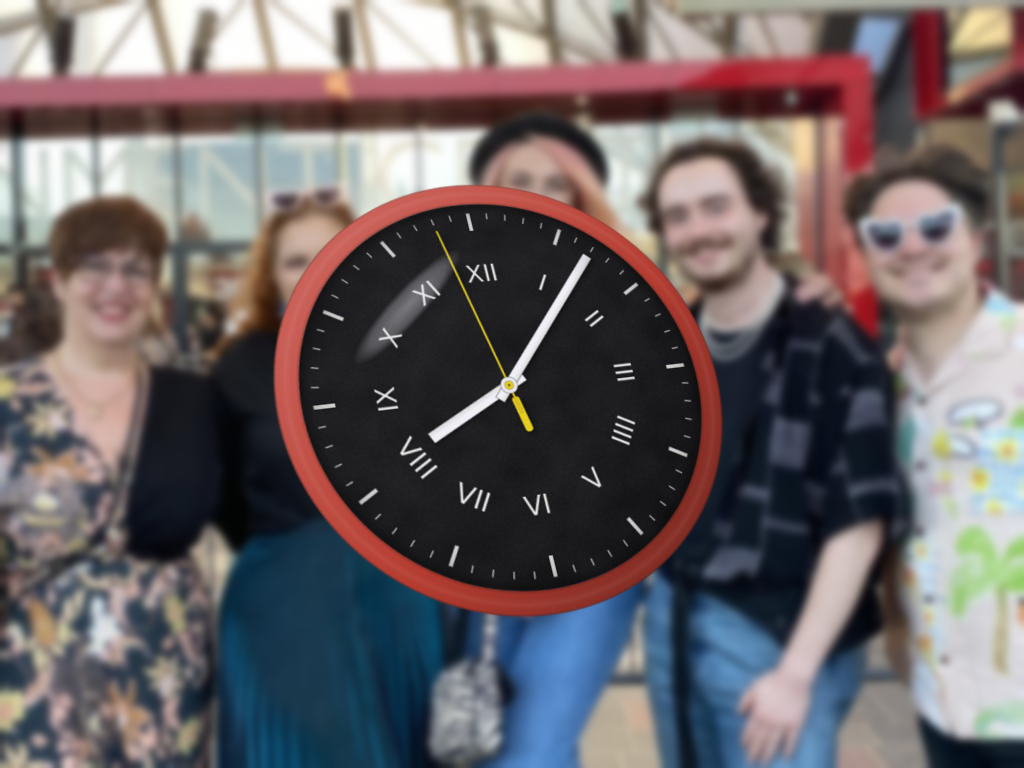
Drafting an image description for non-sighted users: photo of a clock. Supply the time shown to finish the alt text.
8:06:58
